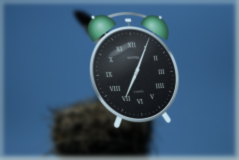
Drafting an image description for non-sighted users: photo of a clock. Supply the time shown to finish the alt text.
7:05
